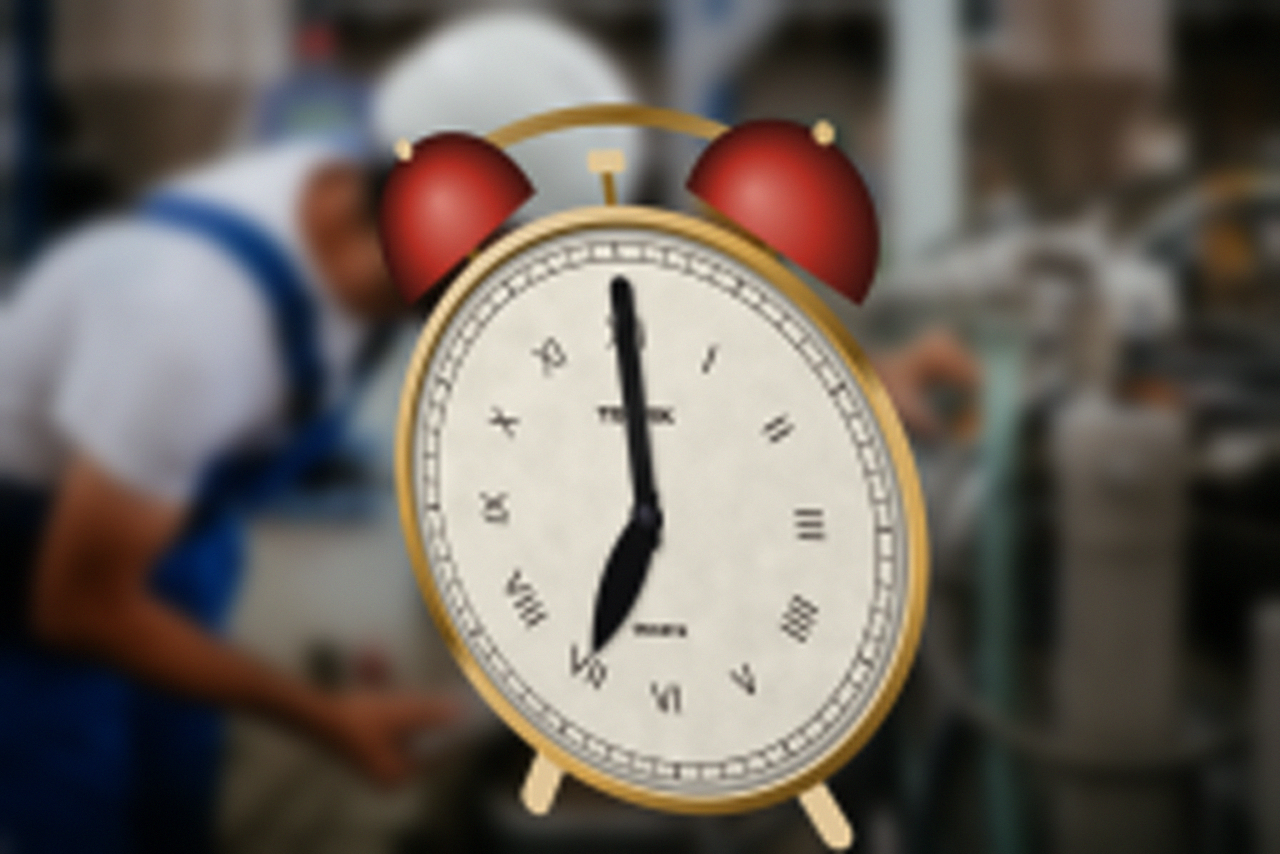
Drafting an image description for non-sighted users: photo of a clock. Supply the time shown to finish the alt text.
7:00
